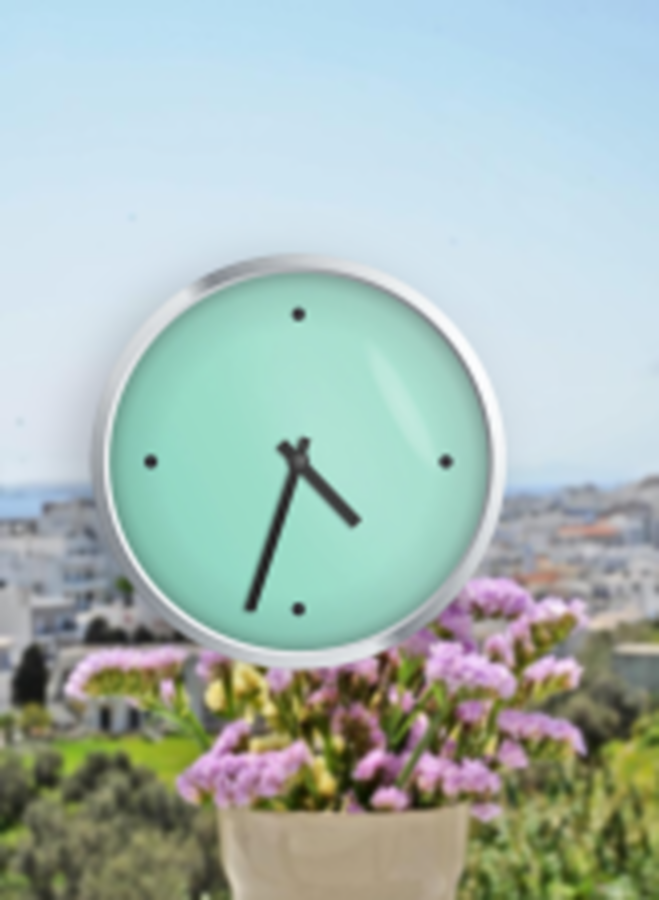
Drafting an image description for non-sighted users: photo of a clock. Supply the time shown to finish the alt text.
4:33
